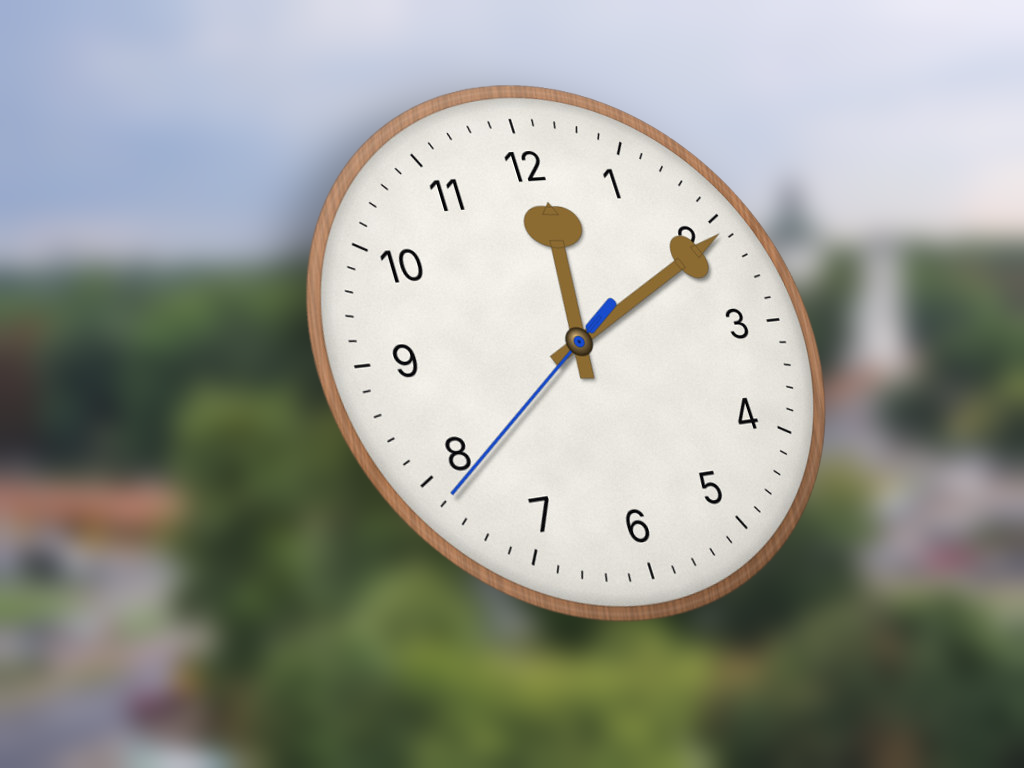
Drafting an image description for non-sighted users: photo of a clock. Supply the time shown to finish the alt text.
12:10:39
